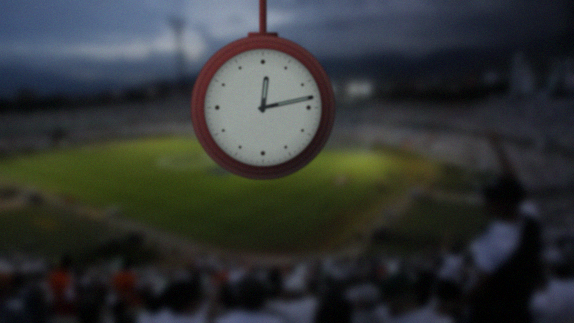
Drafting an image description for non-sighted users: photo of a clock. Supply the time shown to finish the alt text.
12:13
